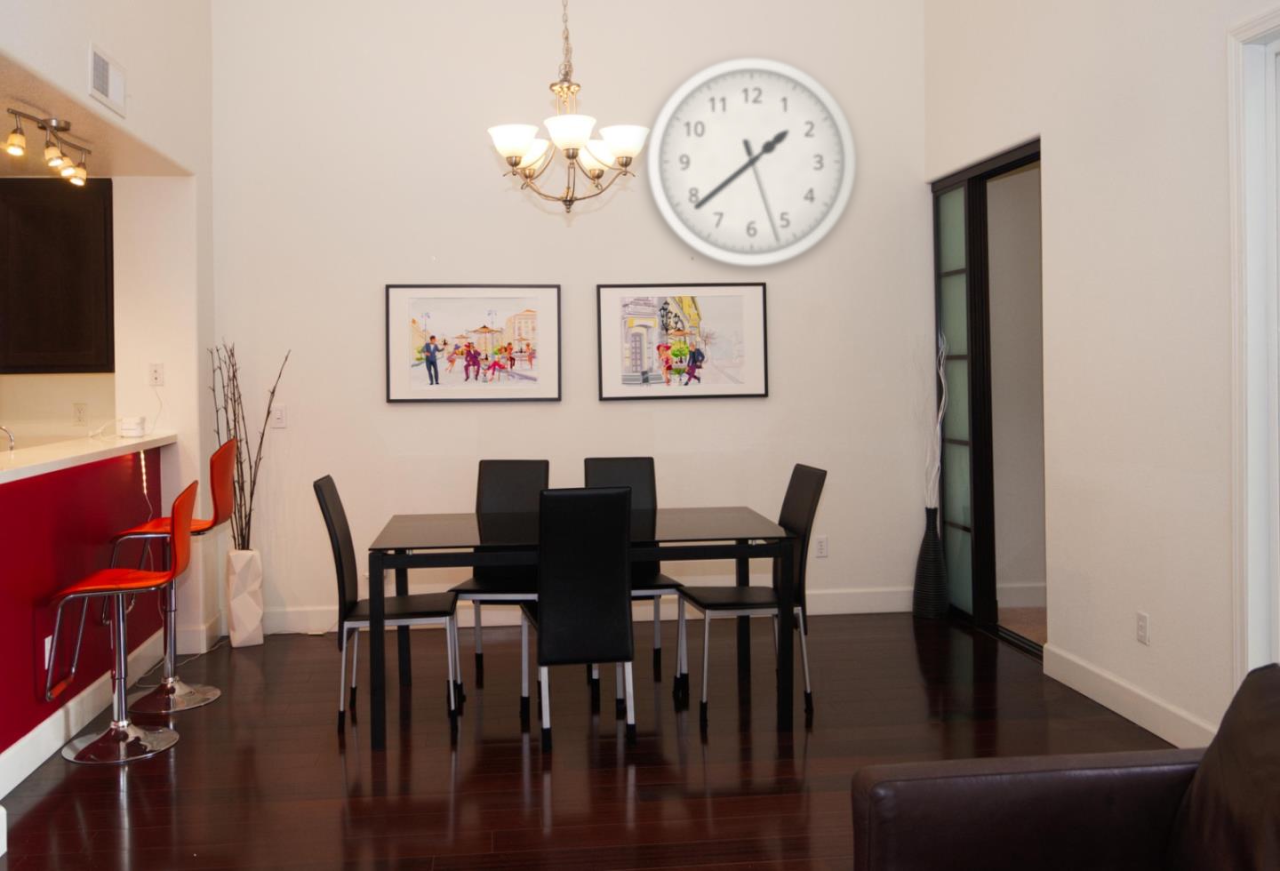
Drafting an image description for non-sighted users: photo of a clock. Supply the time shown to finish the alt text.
1:38:27
